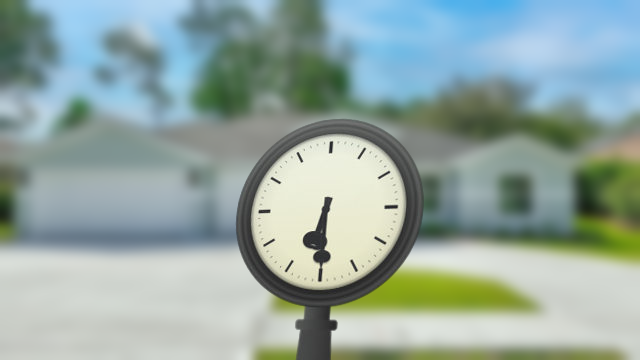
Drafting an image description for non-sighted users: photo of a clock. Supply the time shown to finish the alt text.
6:30
